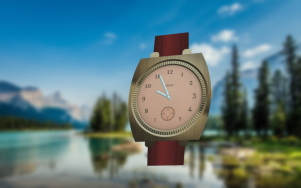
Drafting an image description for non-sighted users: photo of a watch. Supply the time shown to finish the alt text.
9:56
